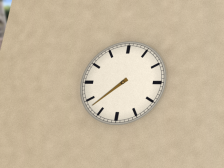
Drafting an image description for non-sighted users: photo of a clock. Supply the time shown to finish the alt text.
7:38
